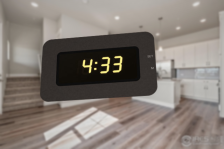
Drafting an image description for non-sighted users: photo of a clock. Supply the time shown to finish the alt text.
4:33
